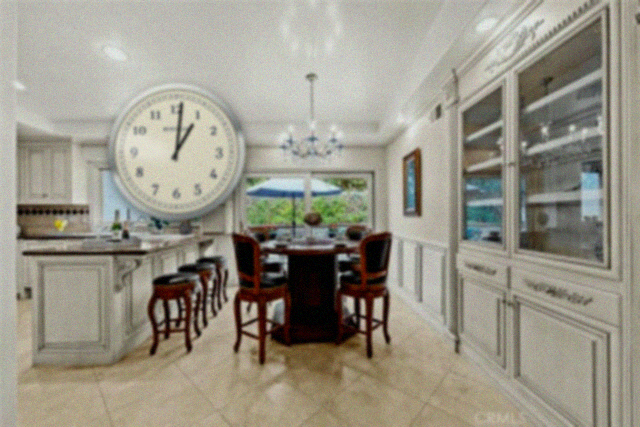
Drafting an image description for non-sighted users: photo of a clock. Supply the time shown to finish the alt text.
1:01
